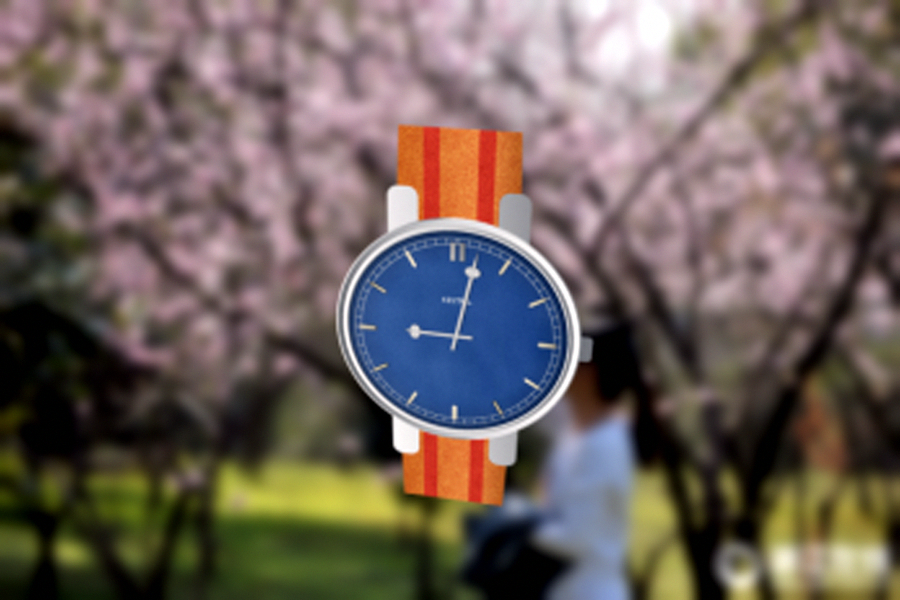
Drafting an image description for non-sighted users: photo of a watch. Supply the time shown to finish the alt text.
9:02
